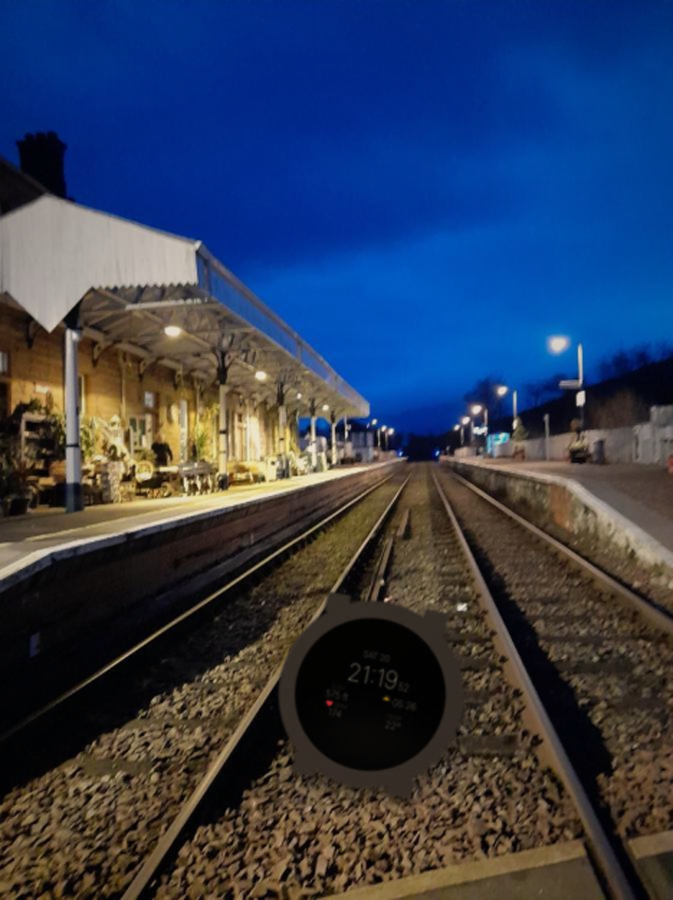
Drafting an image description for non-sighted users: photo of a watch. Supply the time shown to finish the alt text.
21:19
